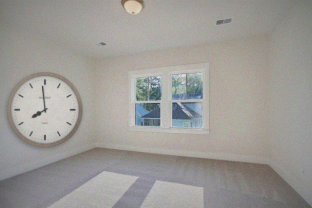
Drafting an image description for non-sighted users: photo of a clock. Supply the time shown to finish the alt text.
7:59
